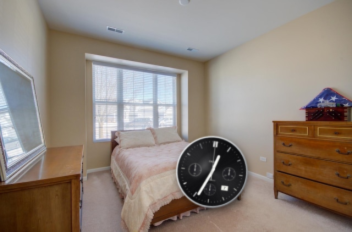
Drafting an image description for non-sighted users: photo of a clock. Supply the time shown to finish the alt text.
12:34
